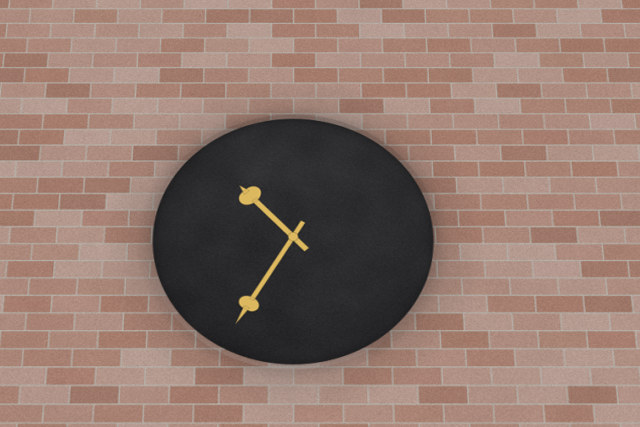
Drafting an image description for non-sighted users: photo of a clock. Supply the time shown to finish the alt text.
10:35
